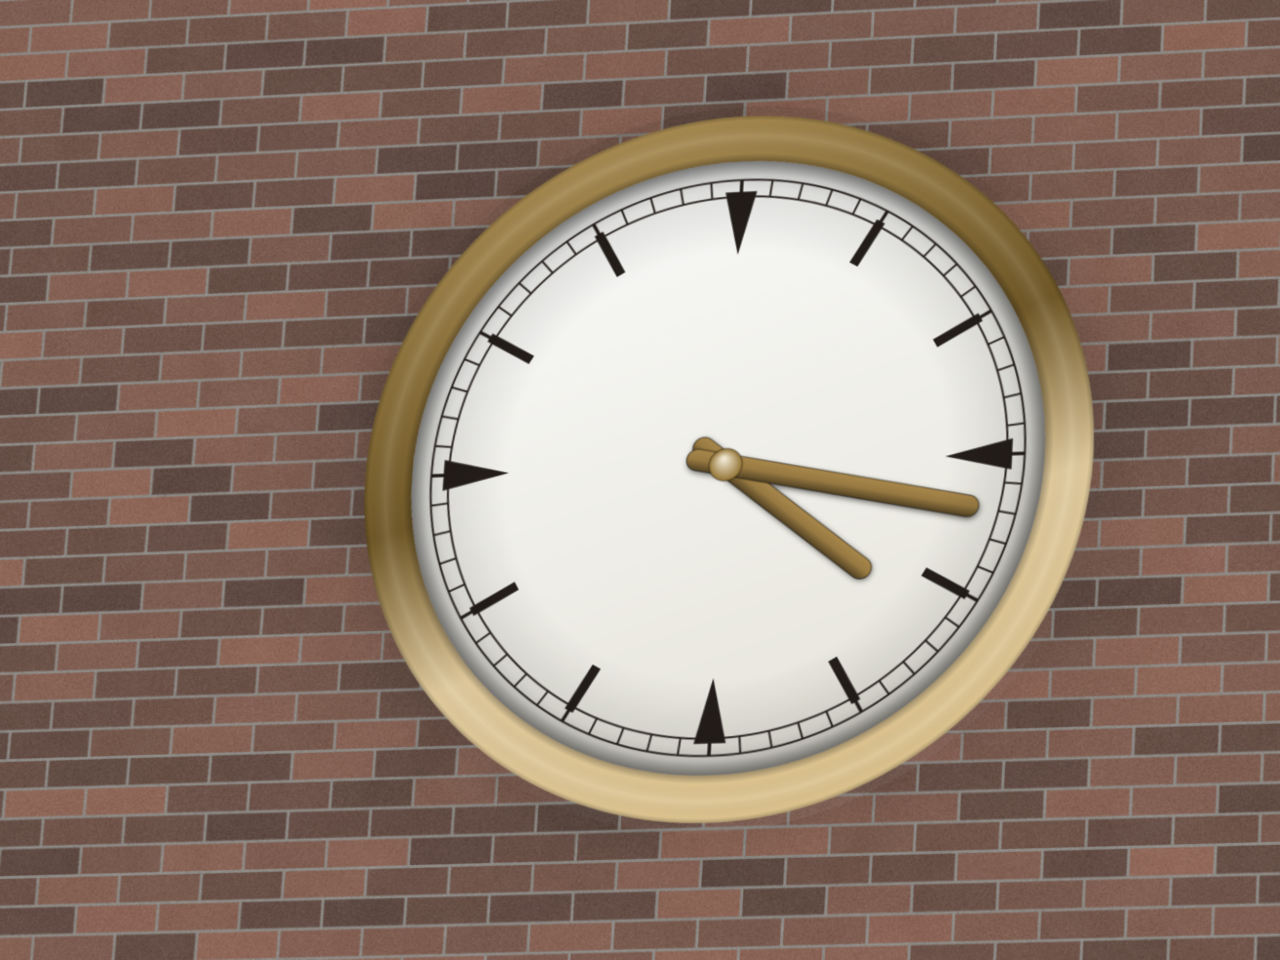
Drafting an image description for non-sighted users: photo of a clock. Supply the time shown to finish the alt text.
4:17
